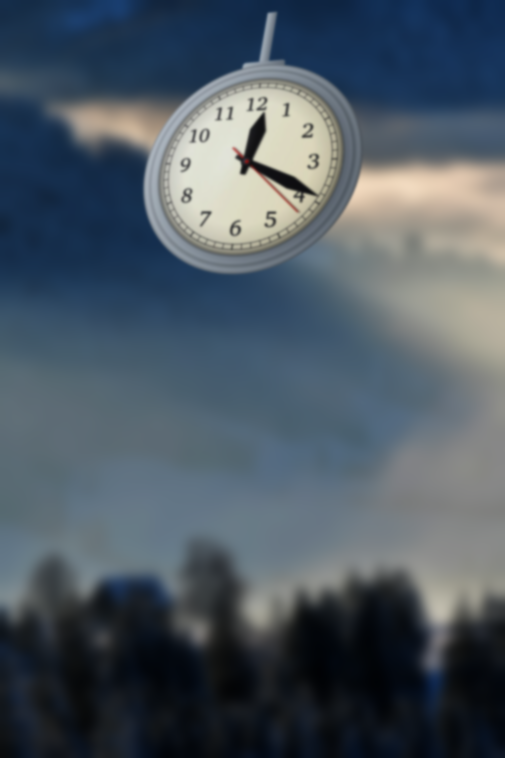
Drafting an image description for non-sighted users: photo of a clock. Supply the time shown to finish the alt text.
12:19:22
